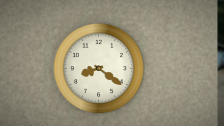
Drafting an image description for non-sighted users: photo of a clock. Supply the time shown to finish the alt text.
8:21
